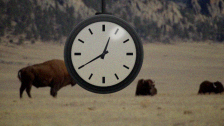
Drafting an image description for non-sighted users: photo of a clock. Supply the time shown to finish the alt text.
12:40
